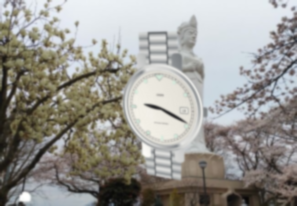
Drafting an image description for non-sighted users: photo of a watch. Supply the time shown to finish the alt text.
9:19
